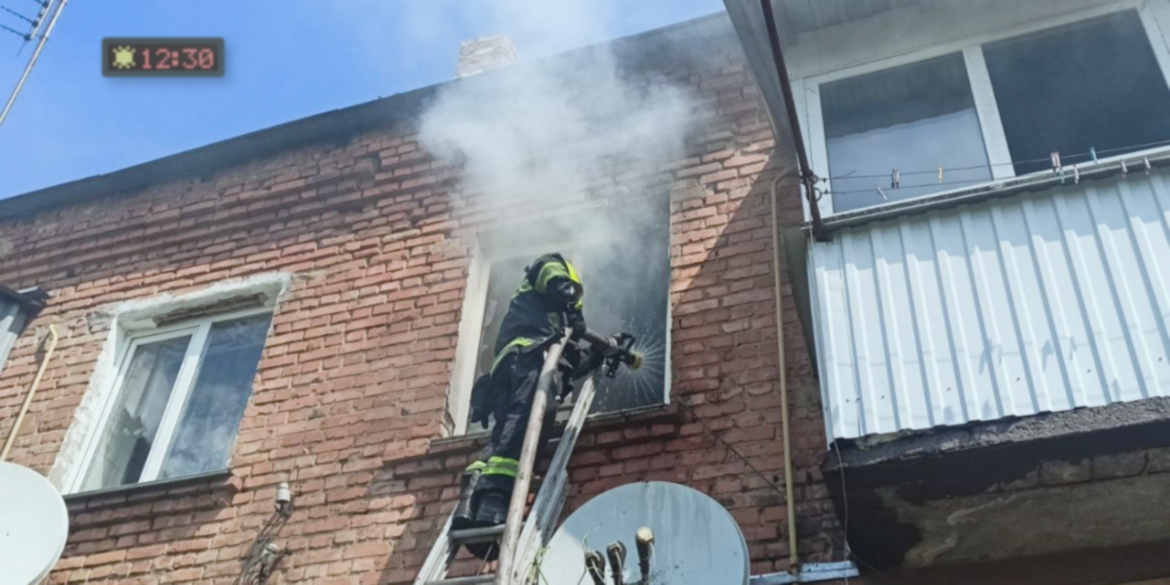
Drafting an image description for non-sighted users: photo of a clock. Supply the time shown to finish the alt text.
12:30
